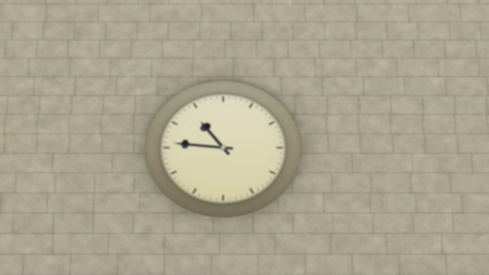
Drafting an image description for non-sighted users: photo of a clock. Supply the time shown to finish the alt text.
10:46
